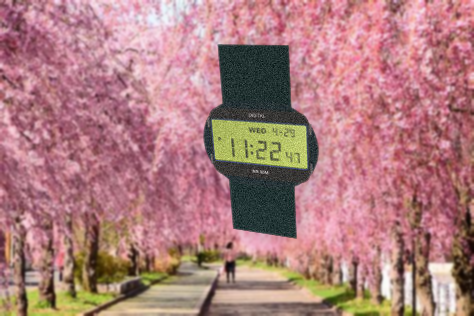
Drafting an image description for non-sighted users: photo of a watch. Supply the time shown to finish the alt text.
11:22:47
